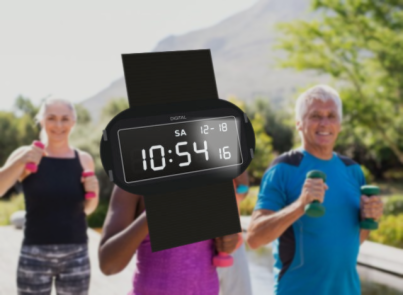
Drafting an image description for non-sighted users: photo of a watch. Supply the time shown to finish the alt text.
10:54:16
